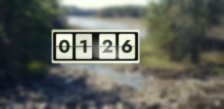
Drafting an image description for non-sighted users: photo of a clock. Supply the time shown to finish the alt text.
1:26
